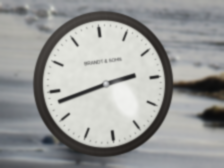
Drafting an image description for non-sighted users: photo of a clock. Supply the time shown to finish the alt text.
2:43
